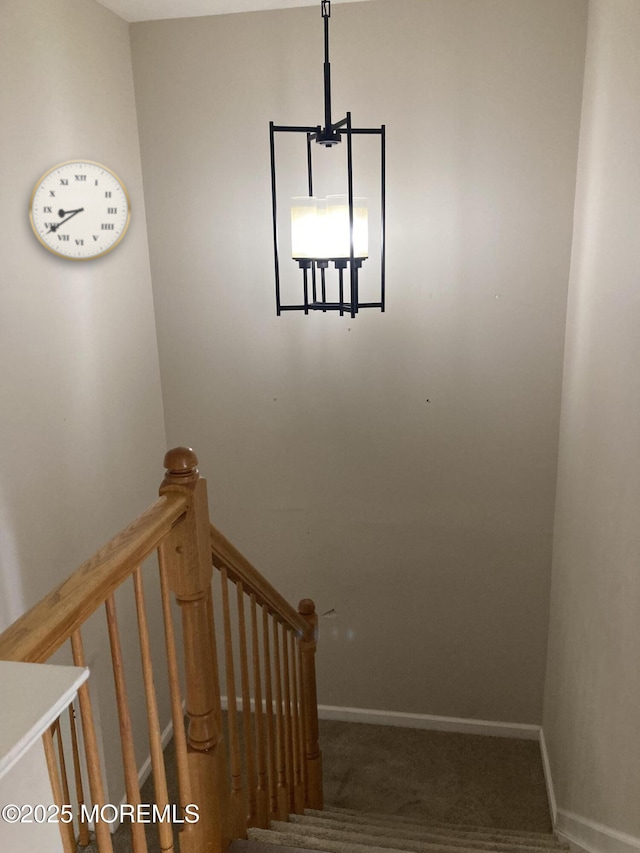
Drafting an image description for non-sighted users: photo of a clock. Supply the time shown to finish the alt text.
8:39
